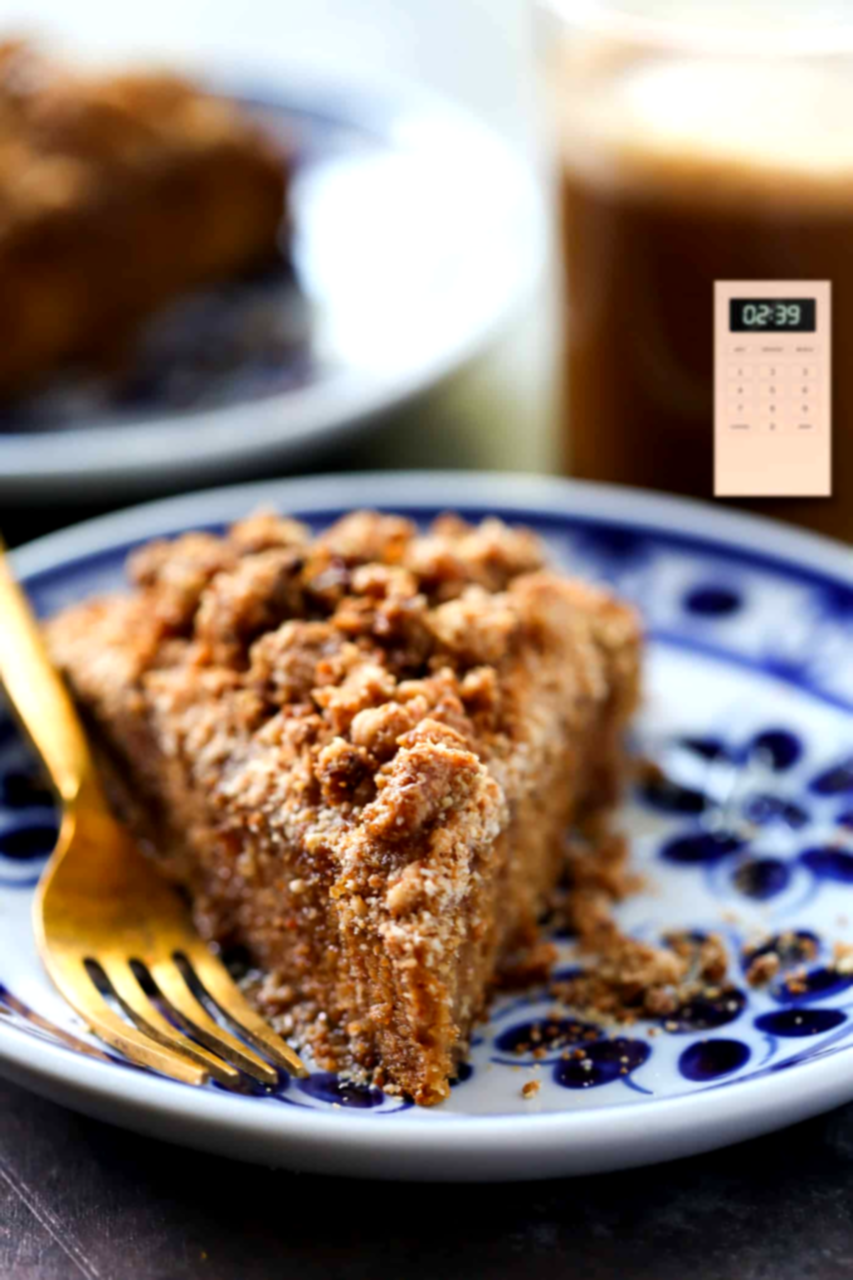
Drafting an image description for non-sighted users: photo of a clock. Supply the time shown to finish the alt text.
2:39
